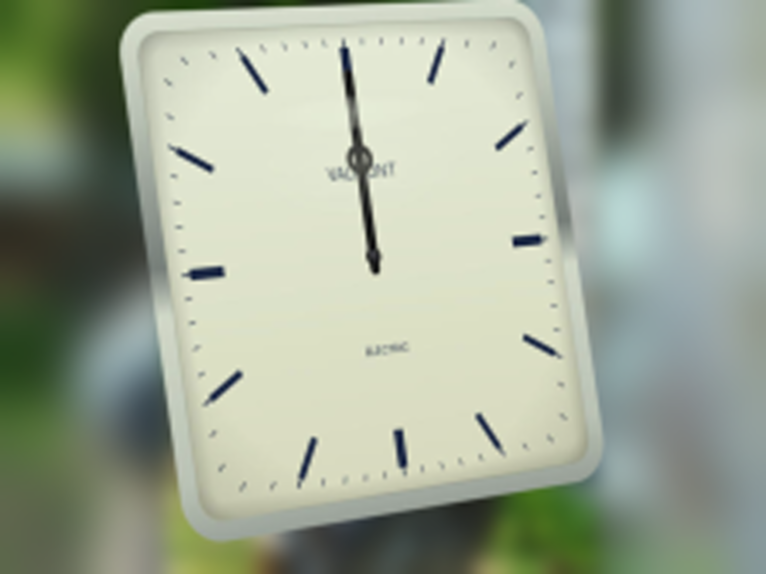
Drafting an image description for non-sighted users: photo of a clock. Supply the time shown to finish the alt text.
12:00
